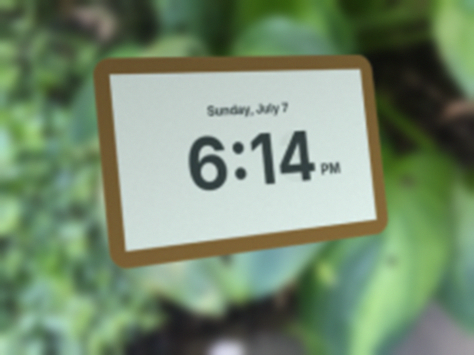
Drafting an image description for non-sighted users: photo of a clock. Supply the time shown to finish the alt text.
6:14
